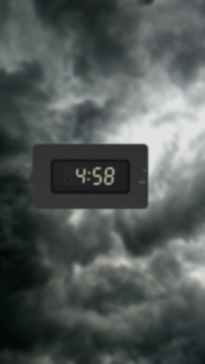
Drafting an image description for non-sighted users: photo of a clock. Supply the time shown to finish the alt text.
4:58
